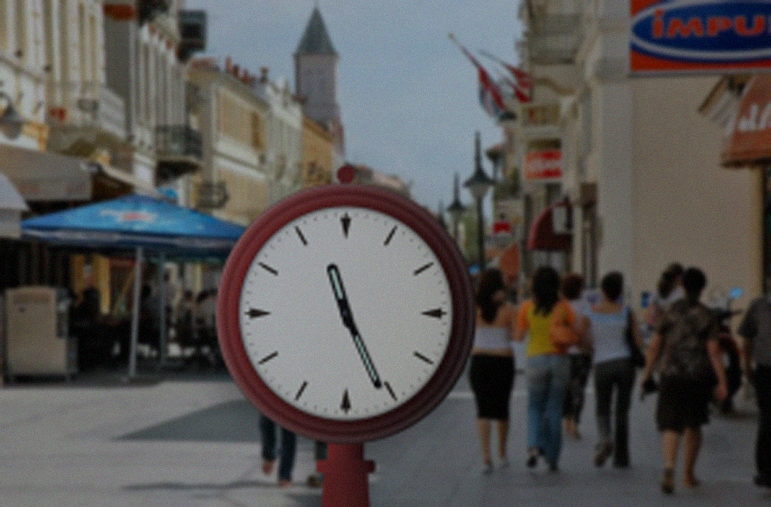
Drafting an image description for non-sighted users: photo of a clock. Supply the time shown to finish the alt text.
11:26
